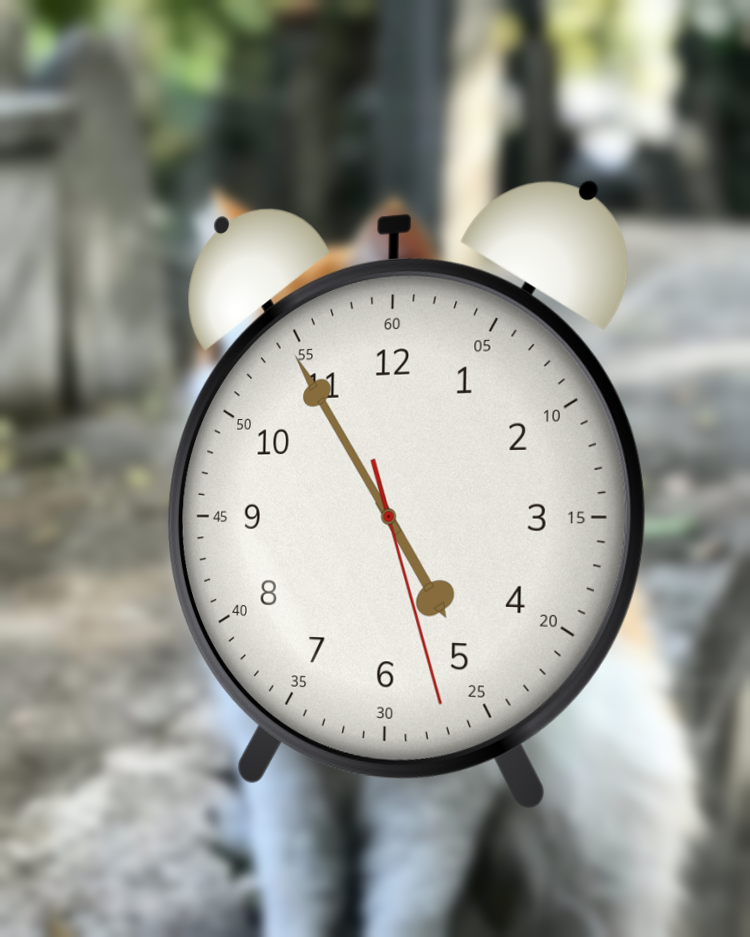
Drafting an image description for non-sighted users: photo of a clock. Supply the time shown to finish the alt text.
4:54:27
